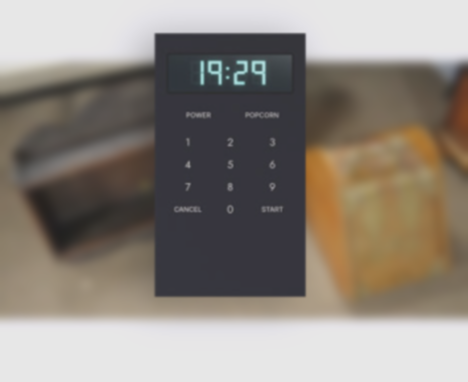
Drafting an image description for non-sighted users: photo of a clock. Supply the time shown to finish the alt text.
19:29
